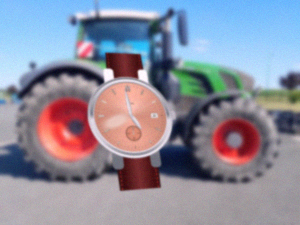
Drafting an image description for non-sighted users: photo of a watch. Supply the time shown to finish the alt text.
4:59
